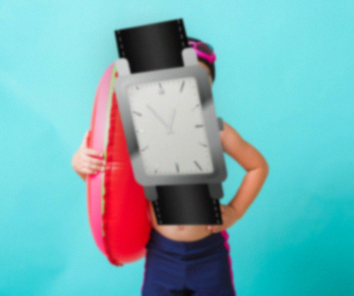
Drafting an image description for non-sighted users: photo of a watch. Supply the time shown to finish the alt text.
12:54
